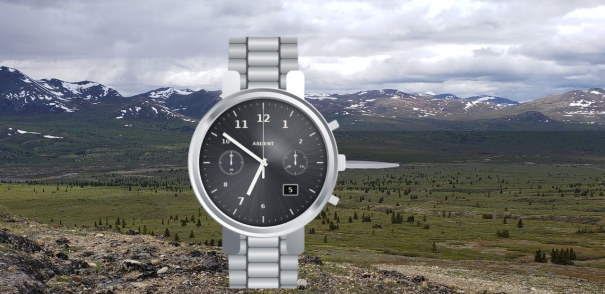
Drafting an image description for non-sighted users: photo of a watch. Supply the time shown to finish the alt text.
6:51
